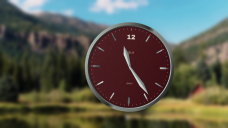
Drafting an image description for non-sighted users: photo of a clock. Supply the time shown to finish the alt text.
11:24
